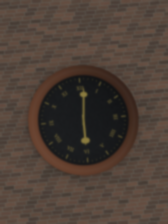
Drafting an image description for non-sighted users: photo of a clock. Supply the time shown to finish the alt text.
6:01
